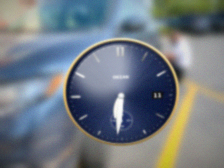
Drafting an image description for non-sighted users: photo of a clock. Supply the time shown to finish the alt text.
6:31
